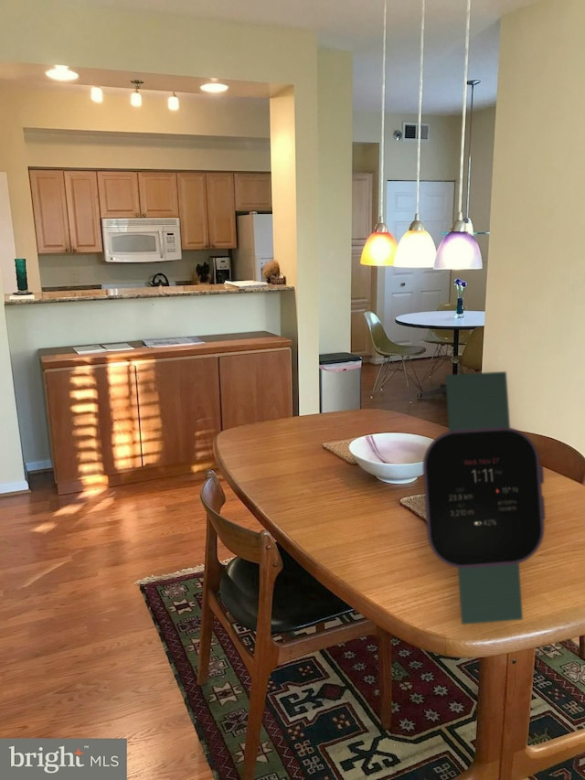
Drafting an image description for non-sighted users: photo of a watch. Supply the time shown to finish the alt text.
1:11
